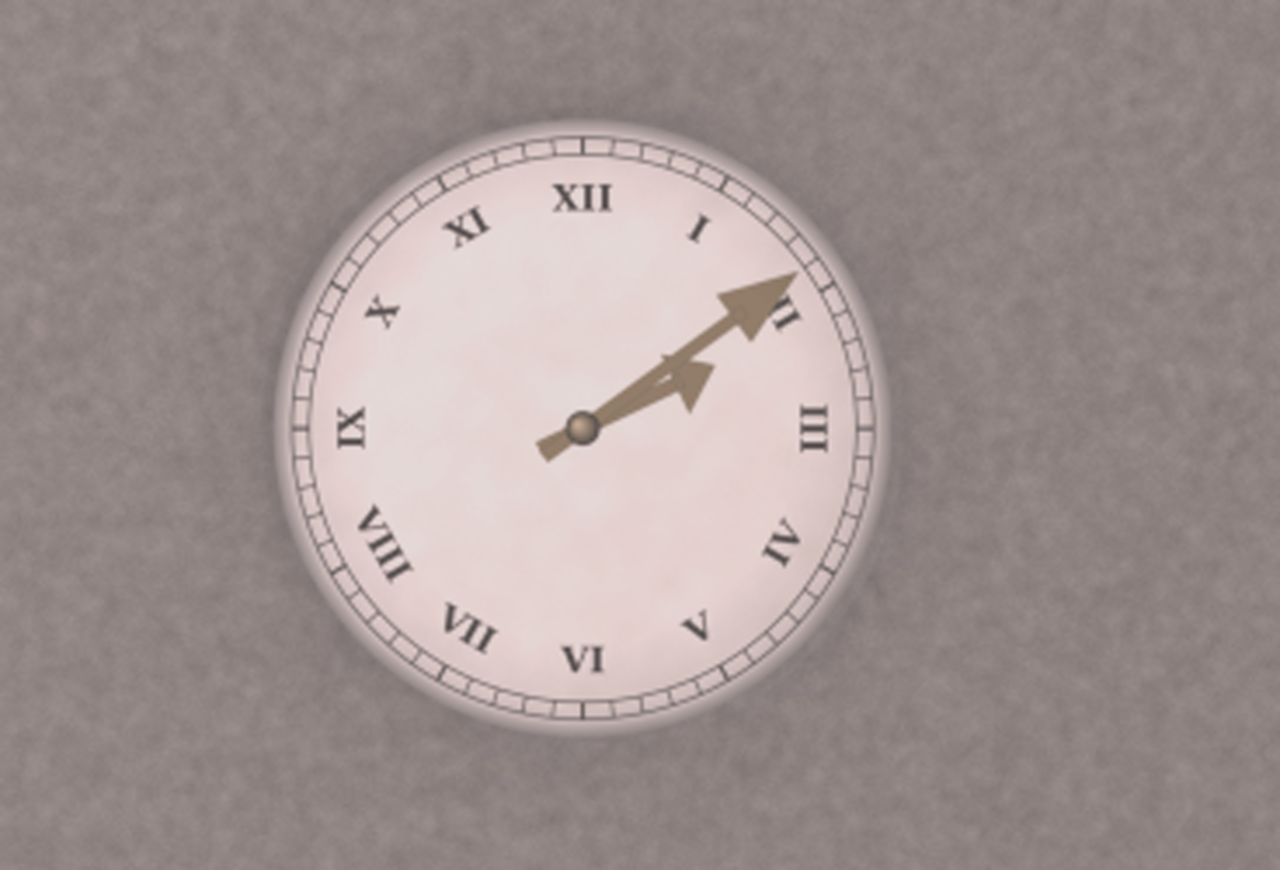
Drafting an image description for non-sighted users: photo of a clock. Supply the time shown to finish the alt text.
2:09
